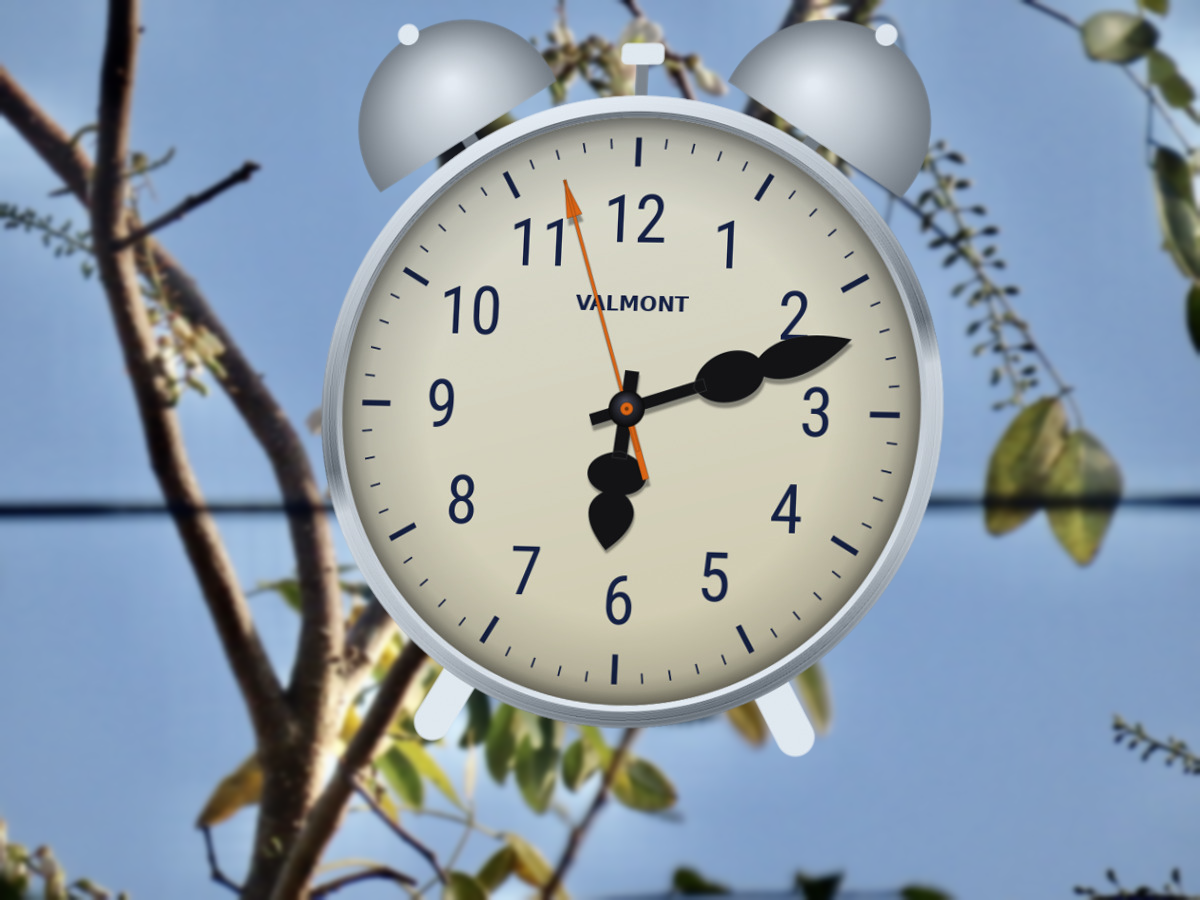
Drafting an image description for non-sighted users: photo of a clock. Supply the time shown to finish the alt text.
6:11:57
